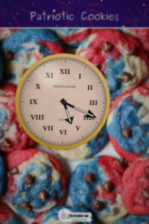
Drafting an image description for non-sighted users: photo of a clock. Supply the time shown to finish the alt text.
5:19
